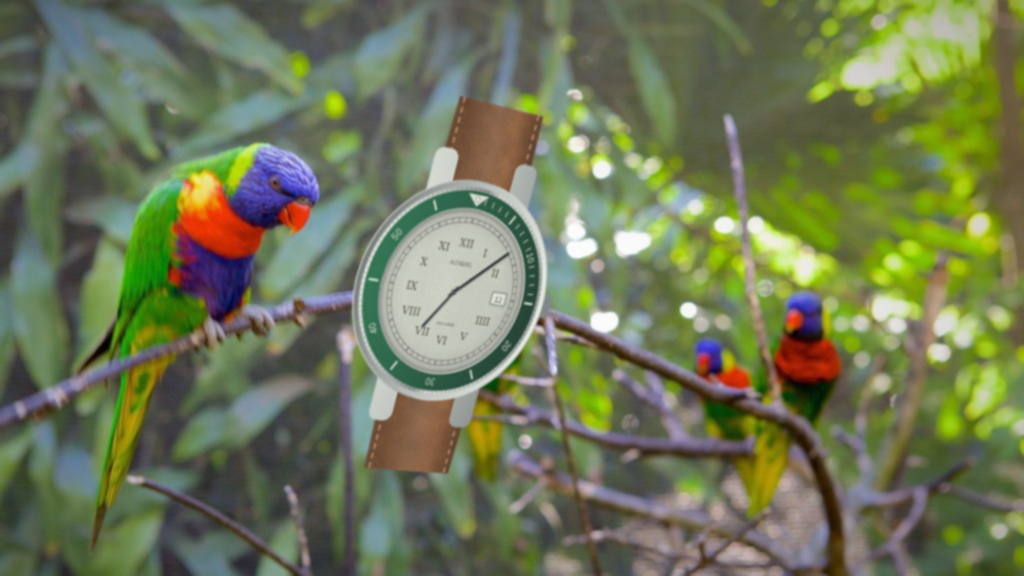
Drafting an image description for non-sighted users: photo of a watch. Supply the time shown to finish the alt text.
7:08
